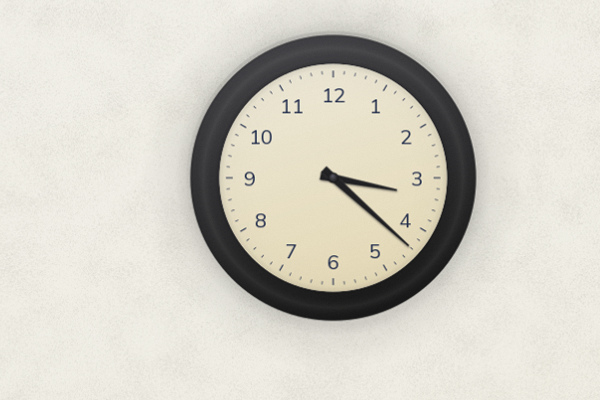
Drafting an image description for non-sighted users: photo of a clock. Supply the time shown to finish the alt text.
3:22
